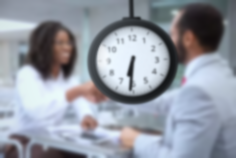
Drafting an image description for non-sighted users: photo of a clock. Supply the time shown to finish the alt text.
6:31
